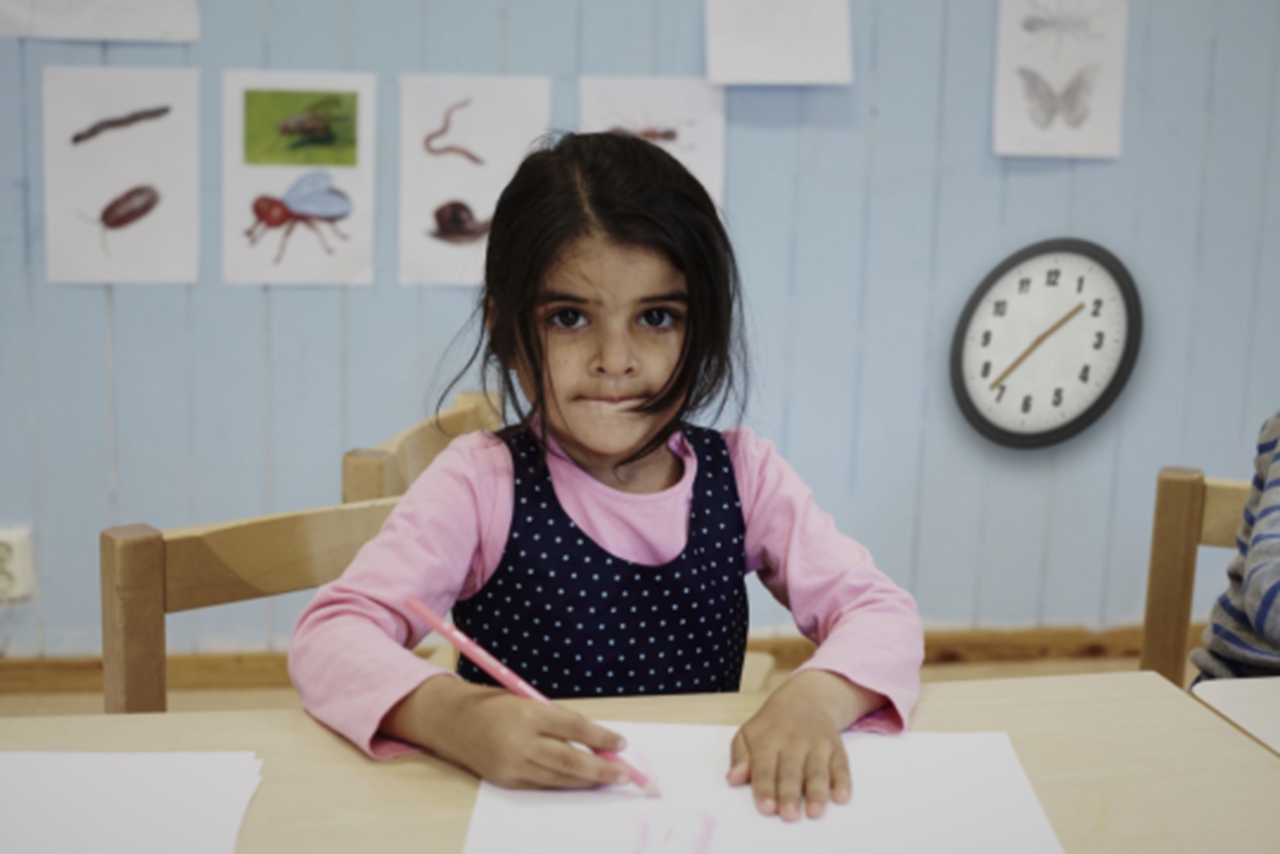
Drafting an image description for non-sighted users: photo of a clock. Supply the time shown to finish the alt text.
1:37
